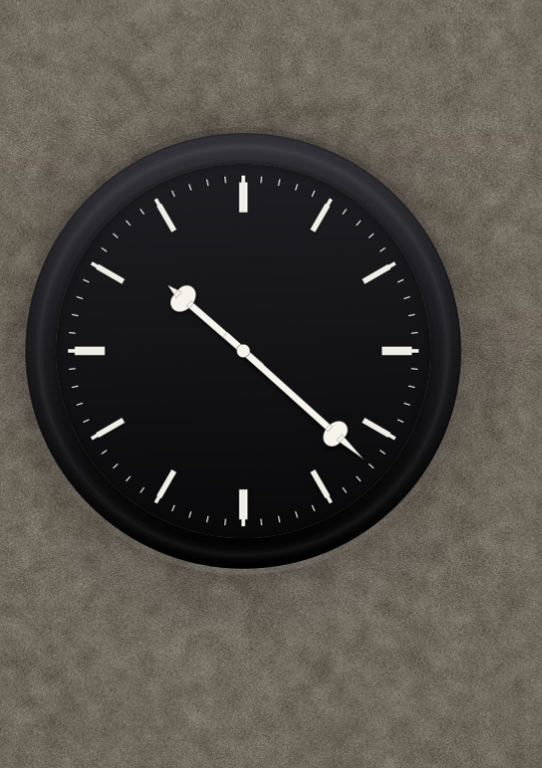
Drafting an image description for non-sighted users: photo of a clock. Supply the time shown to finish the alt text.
10:22
